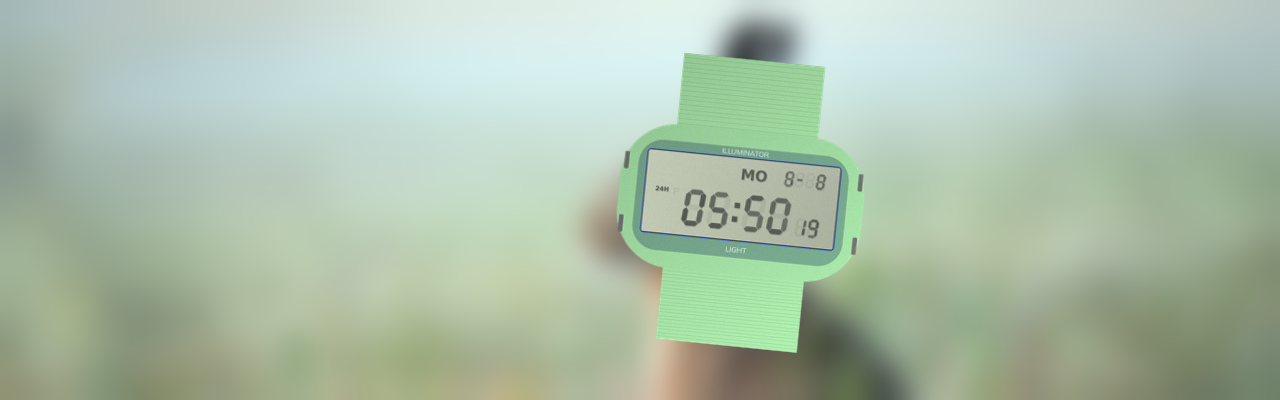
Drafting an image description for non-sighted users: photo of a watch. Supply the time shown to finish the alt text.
5:50:19
